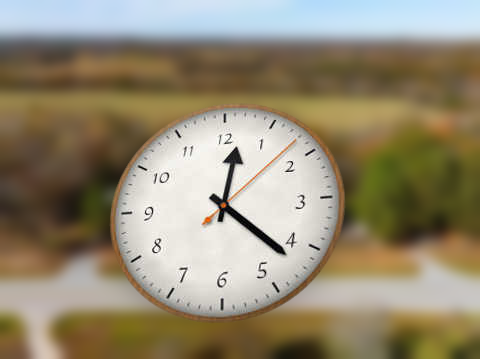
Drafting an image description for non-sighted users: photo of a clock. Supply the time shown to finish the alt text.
12:22:08
